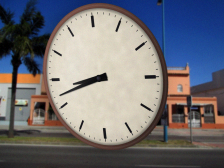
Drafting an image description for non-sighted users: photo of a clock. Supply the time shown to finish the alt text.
8:42
